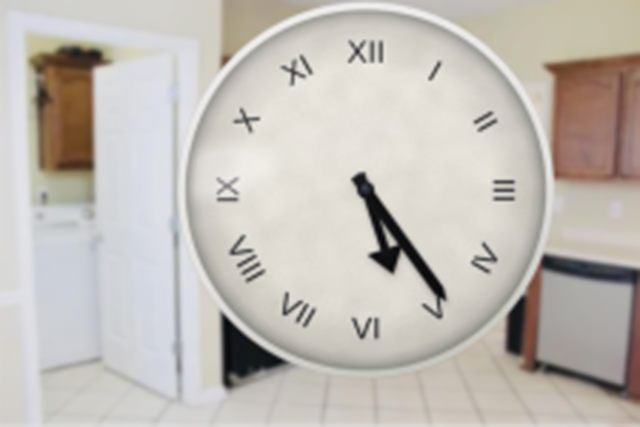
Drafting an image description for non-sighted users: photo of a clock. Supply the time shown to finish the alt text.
5:24
